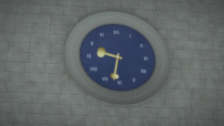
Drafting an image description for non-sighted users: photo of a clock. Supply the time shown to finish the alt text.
9:32
